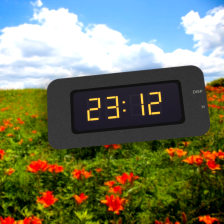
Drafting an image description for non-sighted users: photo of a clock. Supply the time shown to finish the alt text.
23:12
